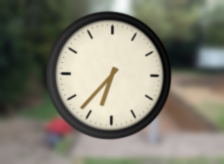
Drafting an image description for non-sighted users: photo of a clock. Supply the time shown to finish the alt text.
6:37
